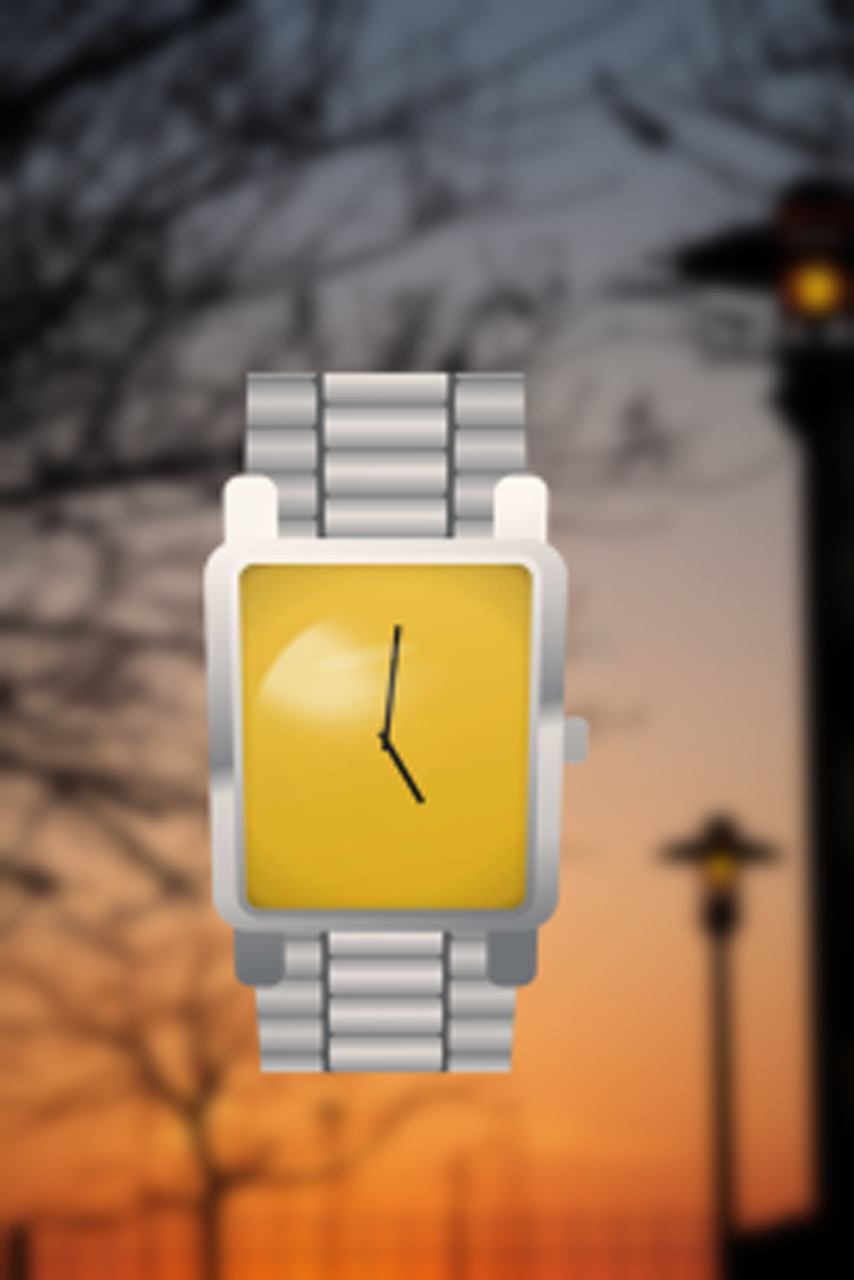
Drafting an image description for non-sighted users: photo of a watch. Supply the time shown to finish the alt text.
5:01
